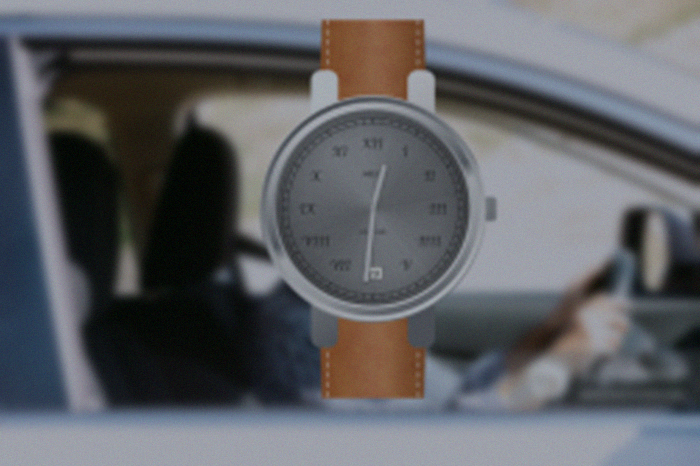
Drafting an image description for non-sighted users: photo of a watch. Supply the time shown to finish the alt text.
12:31
